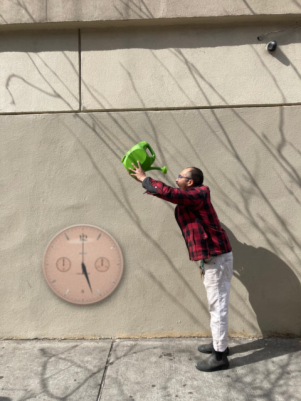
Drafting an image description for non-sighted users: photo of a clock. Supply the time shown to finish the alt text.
5:27
